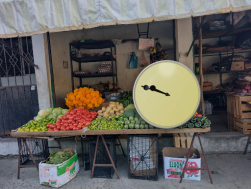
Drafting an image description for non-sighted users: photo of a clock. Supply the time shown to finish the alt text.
9:48
